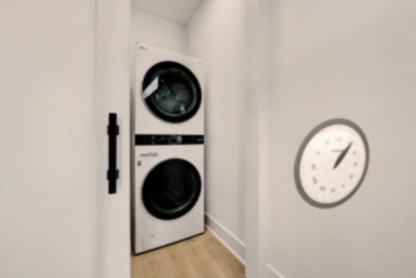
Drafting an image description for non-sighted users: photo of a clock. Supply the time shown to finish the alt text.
1:06
